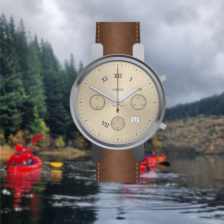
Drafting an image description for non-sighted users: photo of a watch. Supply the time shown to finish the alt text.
1:50
